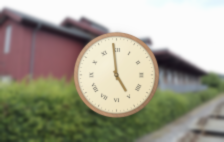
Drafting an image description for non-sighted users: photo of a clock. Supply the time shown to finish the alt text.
4:59
